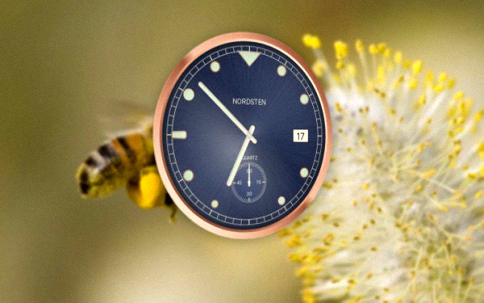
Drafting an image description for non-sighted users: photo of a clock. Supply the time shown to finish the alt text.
6:52
